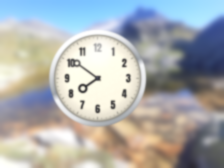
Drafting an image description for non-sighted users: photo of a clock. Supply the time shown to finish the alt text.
7:51
